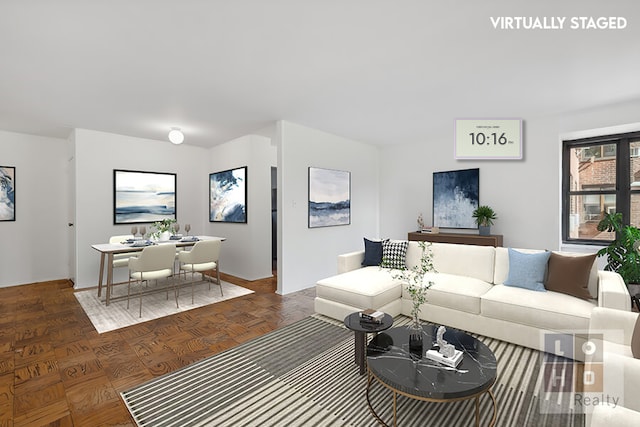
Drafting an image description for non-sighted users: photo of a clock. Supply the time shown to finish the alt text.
10:16
